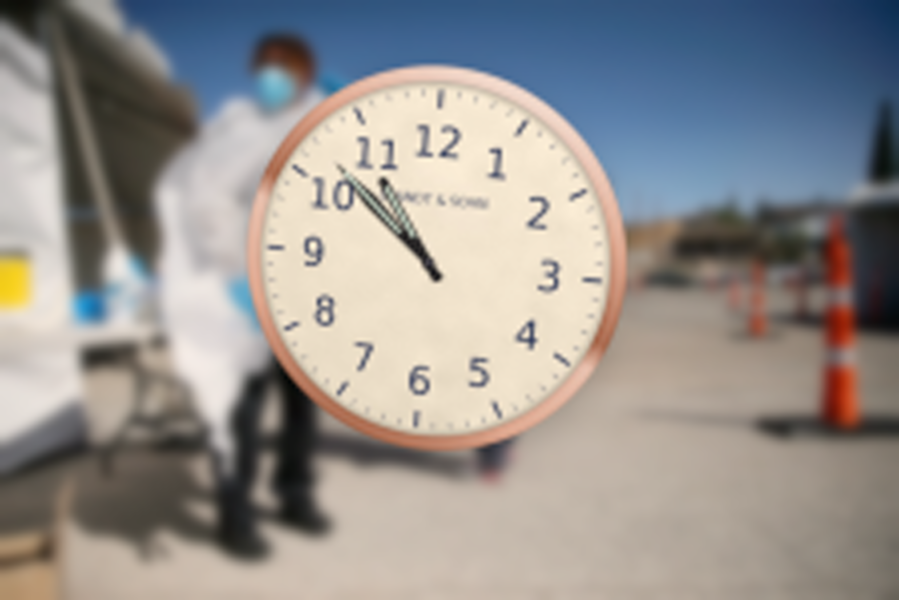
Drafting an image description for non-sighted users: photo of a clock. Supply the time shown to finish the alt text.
10:52
